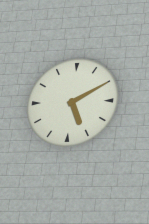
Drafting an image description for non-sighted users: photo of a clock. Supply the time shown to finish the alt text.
5:10
